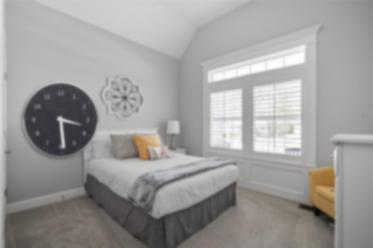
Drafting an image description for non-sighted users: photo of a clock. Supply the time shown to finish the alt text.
3:29
